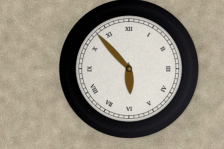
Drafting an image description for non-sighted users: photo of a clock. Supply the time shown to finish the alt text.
5:53
